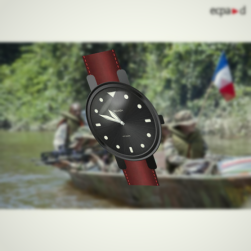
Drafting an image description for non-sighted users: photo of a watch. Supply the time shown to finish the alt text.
10:49
